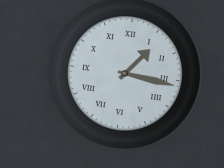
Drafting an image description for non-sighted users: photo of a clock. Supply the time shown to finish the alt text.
1:16
